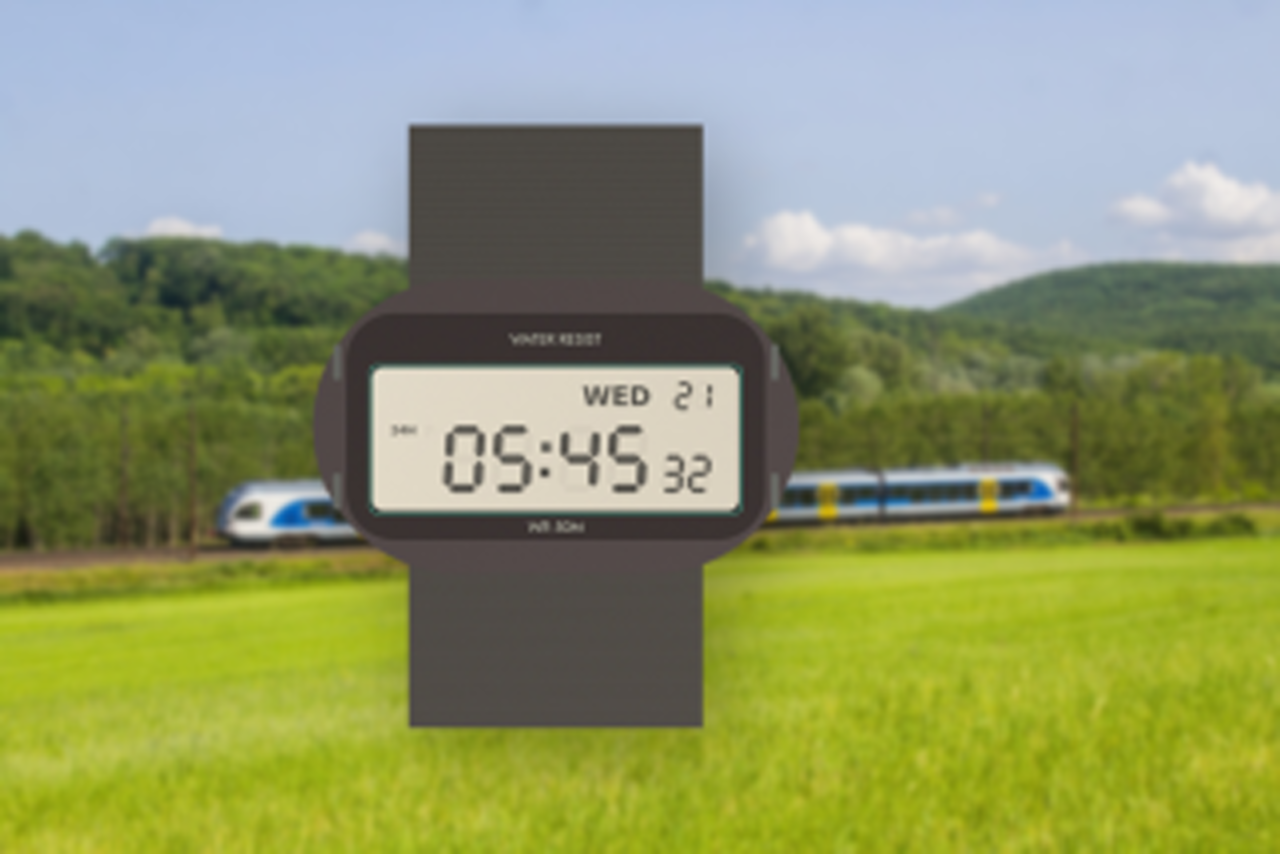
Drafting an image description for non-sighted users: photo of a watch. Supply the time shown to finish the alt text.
5:45:32
